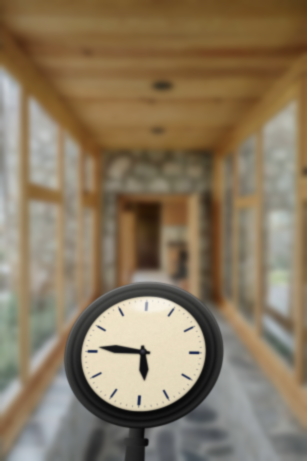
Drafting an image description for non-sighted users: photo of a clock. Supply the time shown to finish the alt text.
5:46
